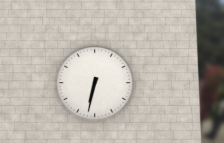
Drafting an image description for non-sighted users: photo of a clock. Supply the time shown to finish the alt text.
6:32
